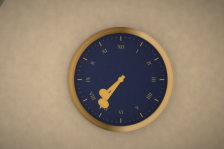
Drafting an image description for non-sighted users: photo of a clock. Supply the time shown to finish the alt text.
7:36
